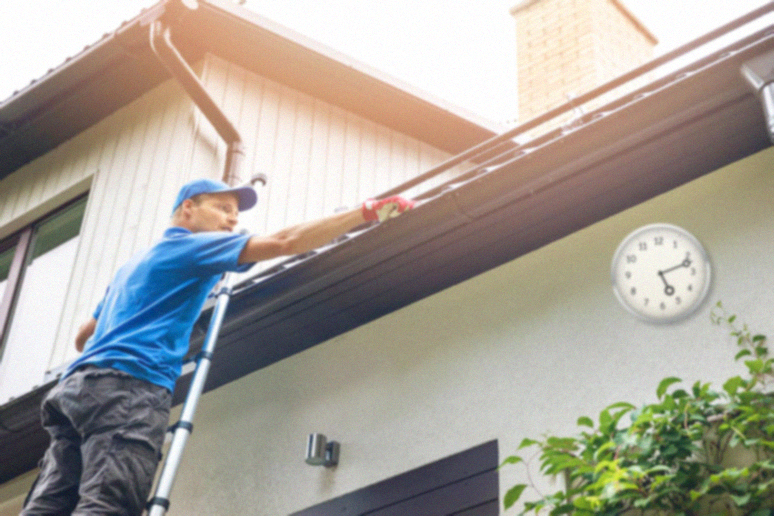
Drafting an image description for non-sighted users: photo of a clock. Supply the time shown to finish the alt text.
5:12
